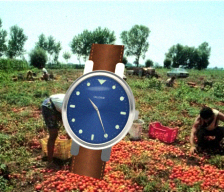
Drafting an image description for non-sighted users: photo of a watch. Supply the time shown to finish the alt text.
10:25
